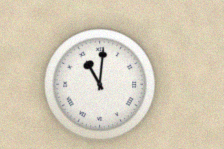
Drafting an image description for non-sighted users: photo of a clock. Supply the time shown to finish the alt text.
11:01
